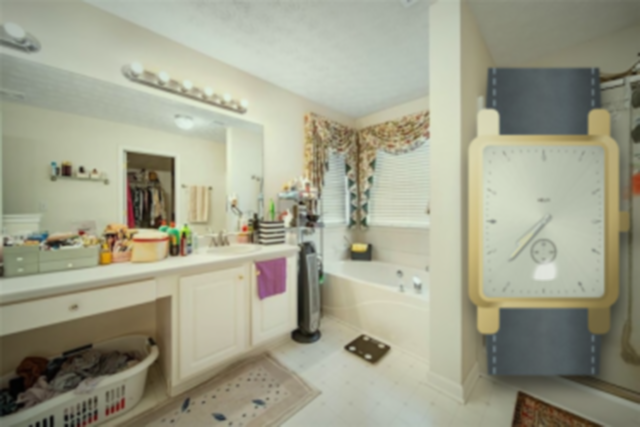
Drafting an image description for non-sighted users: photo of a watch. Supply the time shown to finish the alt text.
7:37
